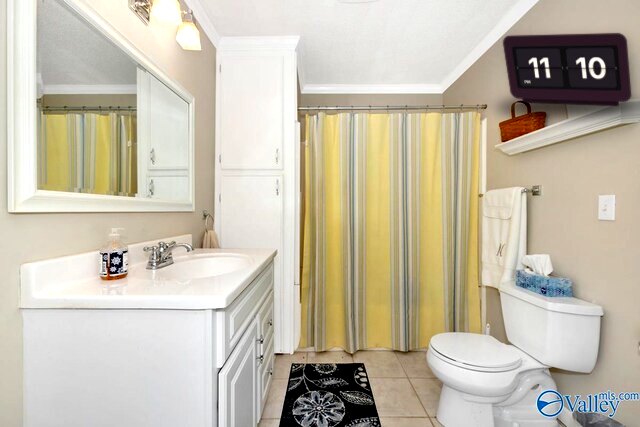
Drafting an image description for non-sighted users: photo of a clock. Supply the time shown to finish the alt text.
11:10
